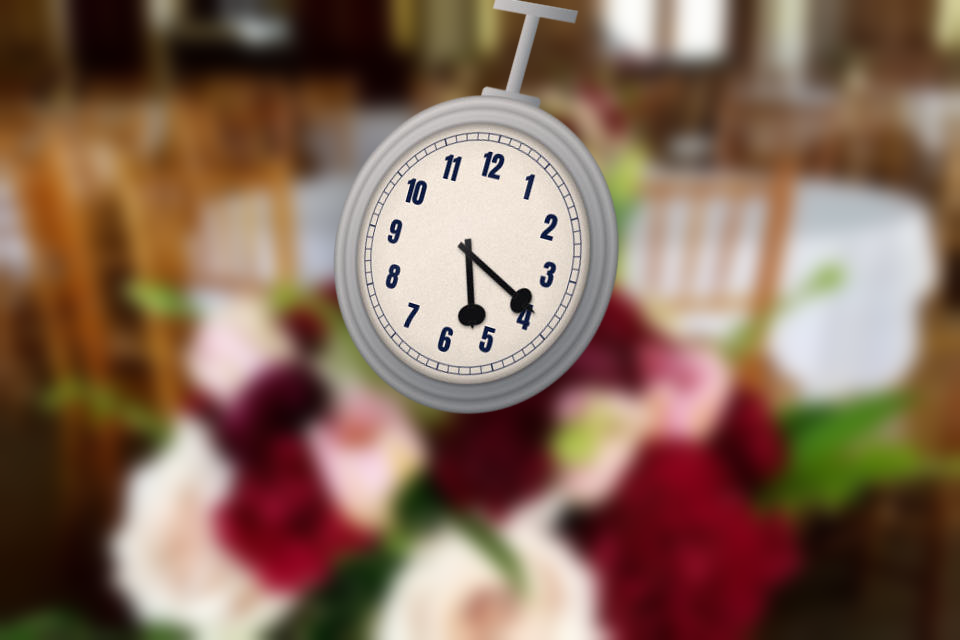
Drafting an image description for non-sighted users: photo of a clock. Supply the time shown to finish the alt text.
5:19
